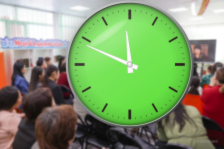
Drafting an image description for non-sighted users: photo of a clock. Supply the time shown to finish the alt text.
11:49
